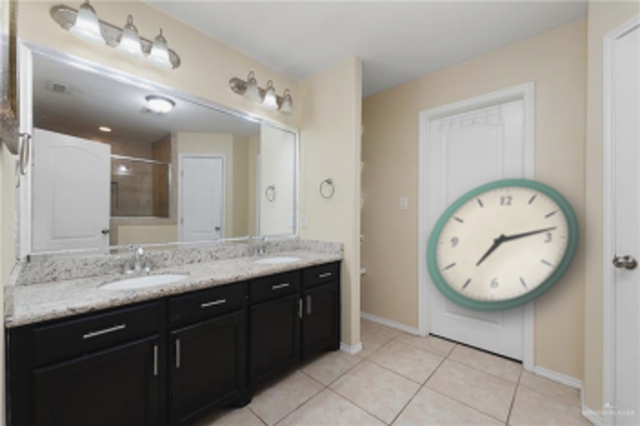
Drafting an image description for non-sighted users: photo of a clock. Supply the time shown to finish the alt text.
7:13
